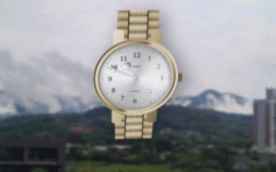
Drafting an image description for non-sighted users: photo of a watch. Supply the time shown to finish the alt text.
10:49
